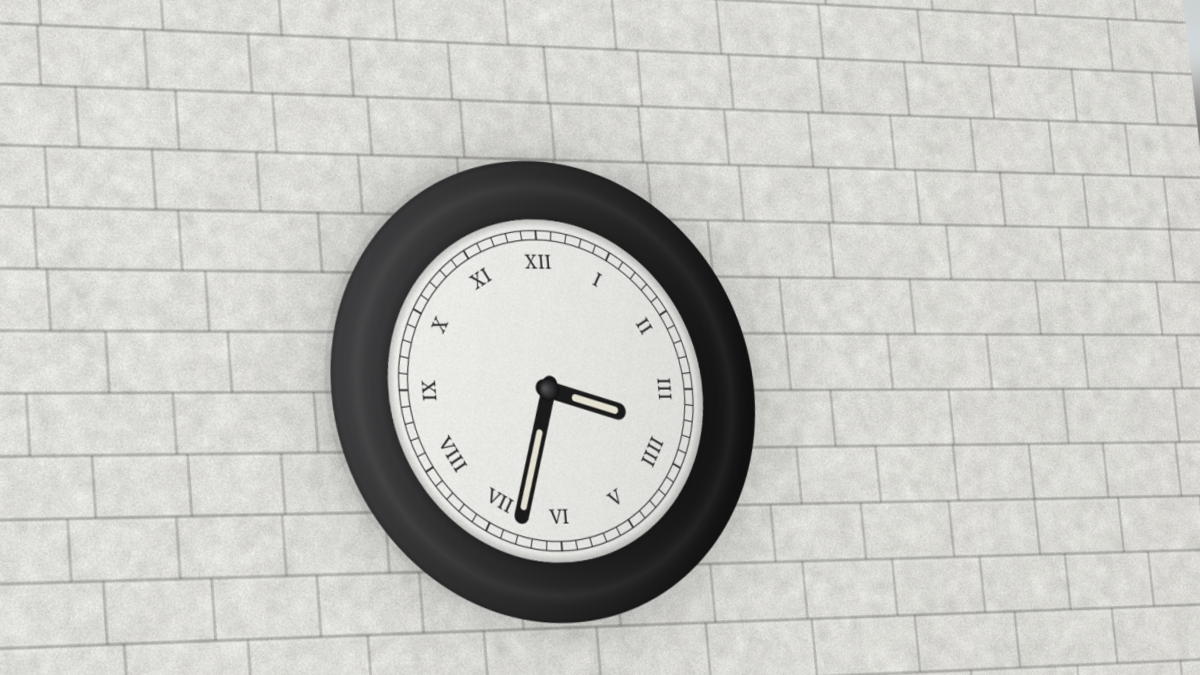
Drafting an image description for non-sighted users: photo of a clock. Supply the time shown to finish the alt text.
3:33
